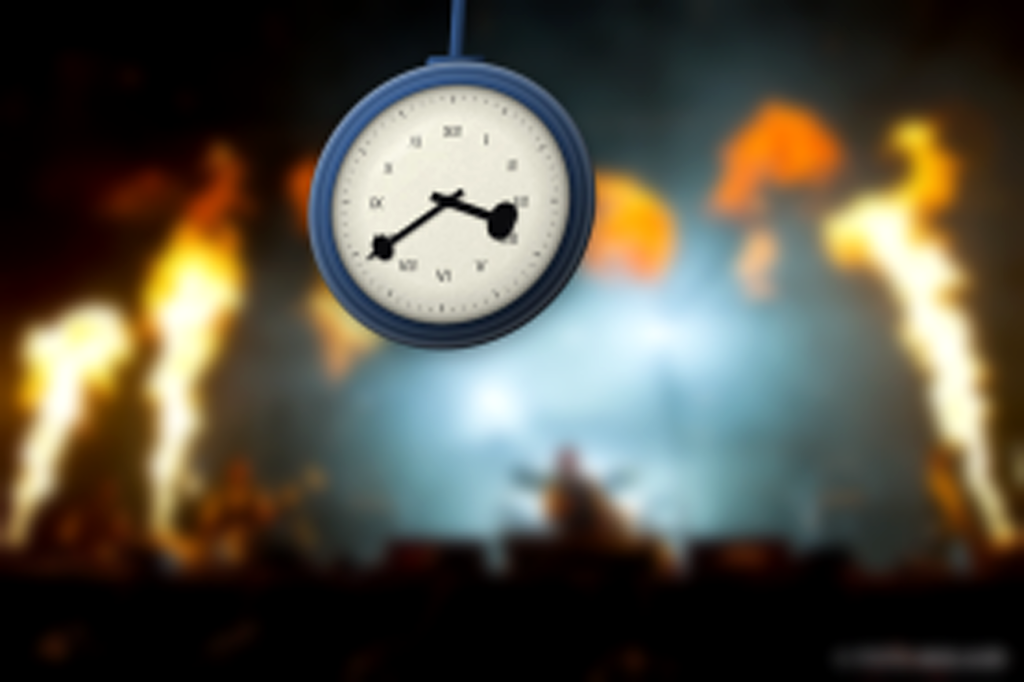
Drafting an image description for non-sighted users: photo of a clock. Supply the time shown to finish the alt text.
3:39
